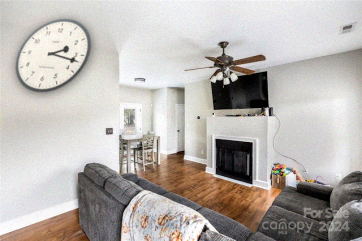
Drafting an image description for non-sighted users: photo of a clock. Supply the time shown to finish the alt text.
2:17
